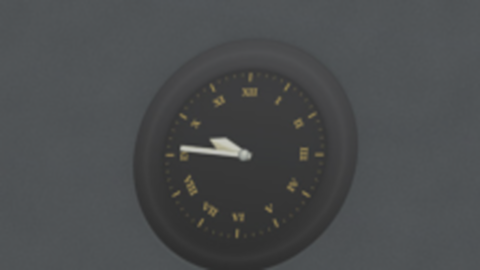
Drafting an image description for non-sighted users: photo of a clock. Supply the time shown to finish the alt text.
9:46
